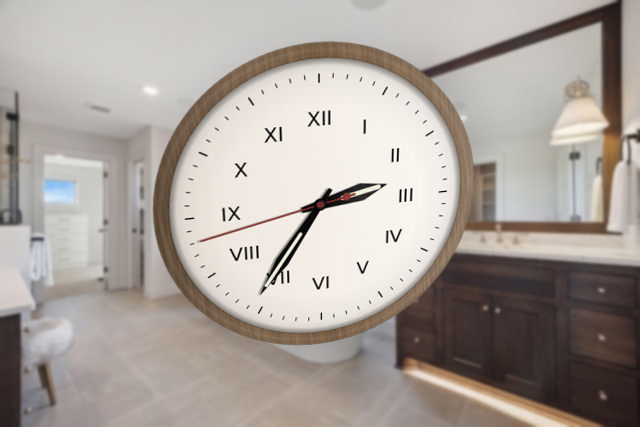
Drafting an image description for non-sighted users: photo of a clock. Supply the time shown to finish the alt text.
2:35:43
